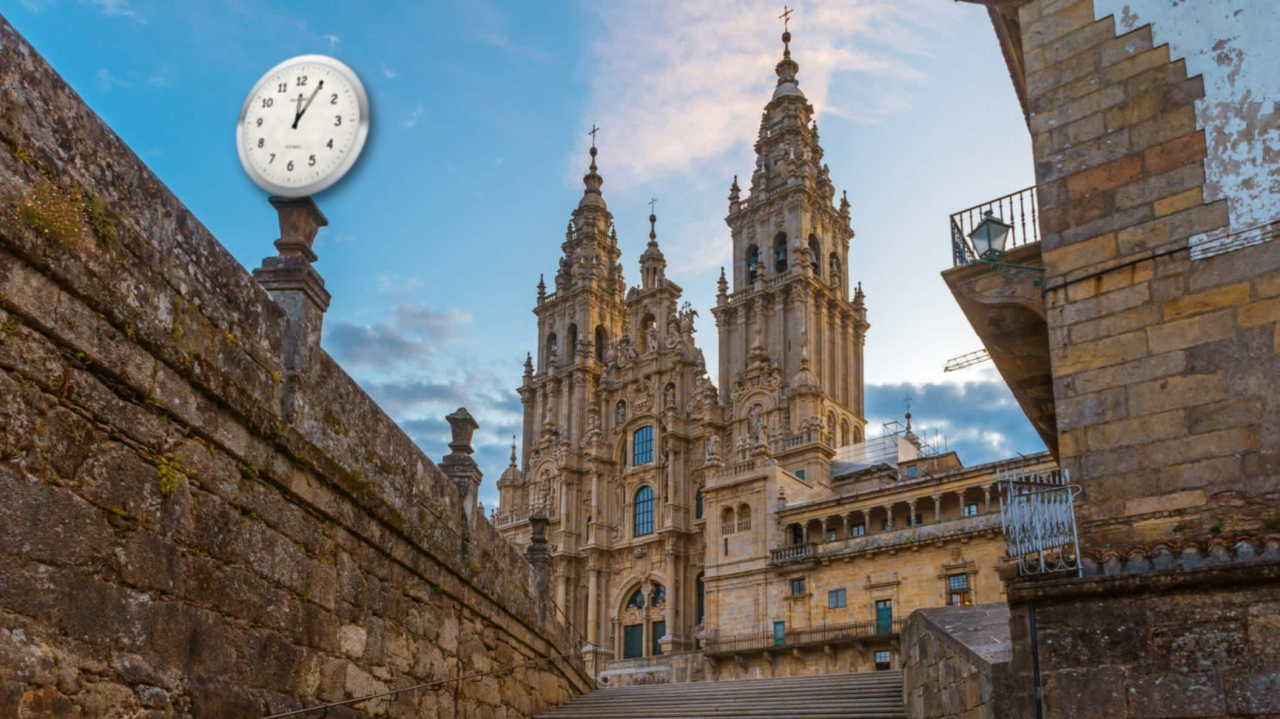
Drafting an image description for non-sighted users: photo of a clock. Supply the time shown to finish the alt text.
12:05
